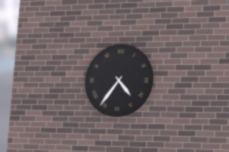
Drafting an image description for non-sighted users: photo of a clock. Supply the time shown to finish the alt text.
4:36
